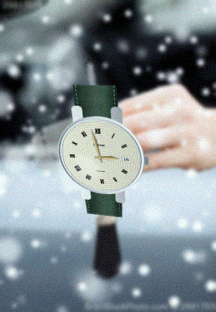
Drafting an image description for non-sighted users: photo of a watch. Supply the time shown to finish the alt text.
2:58
